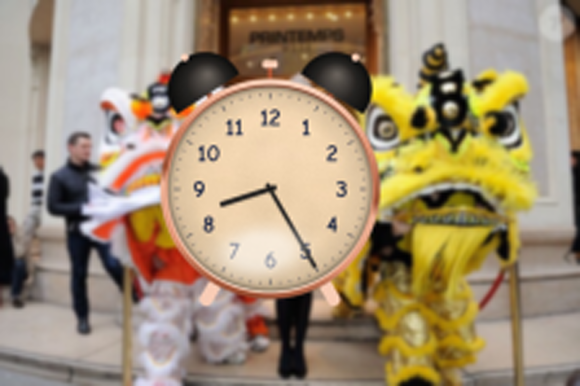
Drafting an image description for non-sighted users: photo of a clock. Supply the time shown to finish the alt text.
8:25
